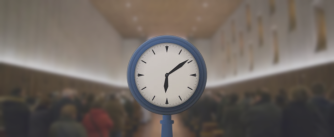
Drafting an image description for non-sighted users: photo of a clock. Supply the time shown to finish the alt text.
6:09
